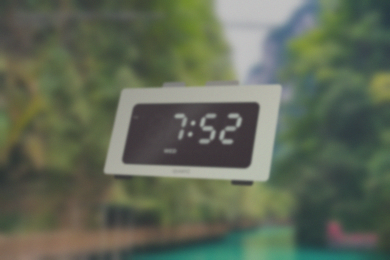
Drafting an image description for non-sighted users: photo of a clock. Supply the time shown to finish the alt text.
7:52
